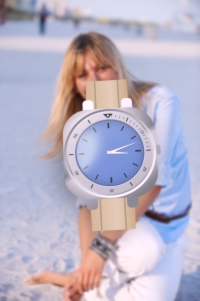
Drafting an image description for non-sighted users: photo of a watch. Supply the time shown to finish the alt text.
3:12
